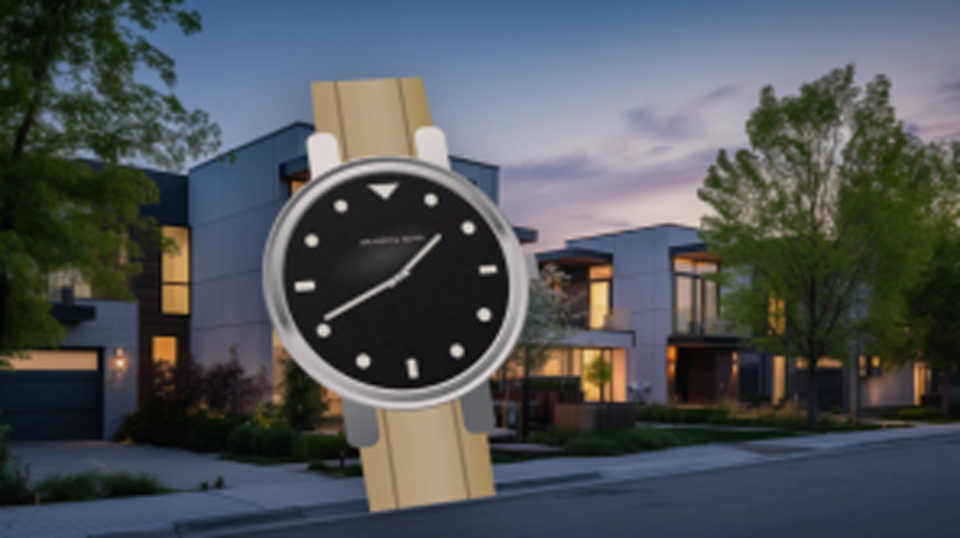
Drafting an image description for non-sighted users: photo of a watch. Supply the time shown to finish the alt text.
1:41
